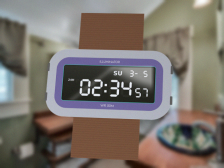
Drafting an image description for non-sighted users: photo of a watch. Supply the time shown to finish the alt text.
2:34:57
